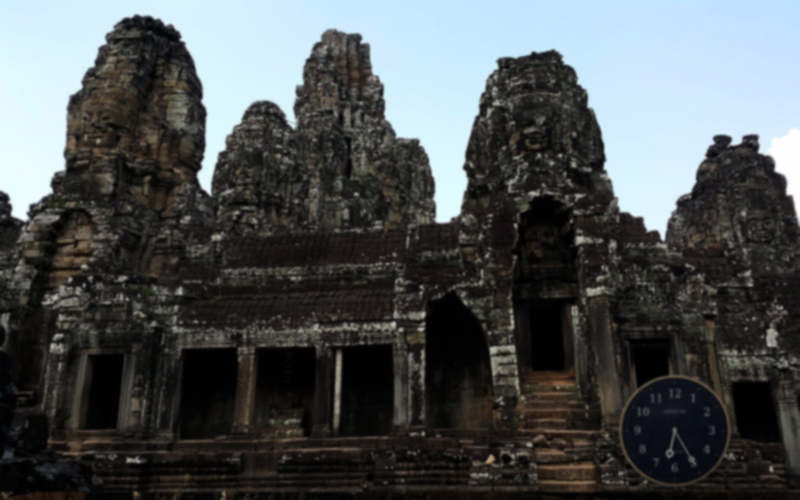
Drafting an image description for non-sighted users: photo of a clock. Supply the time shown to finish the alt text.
6:25
